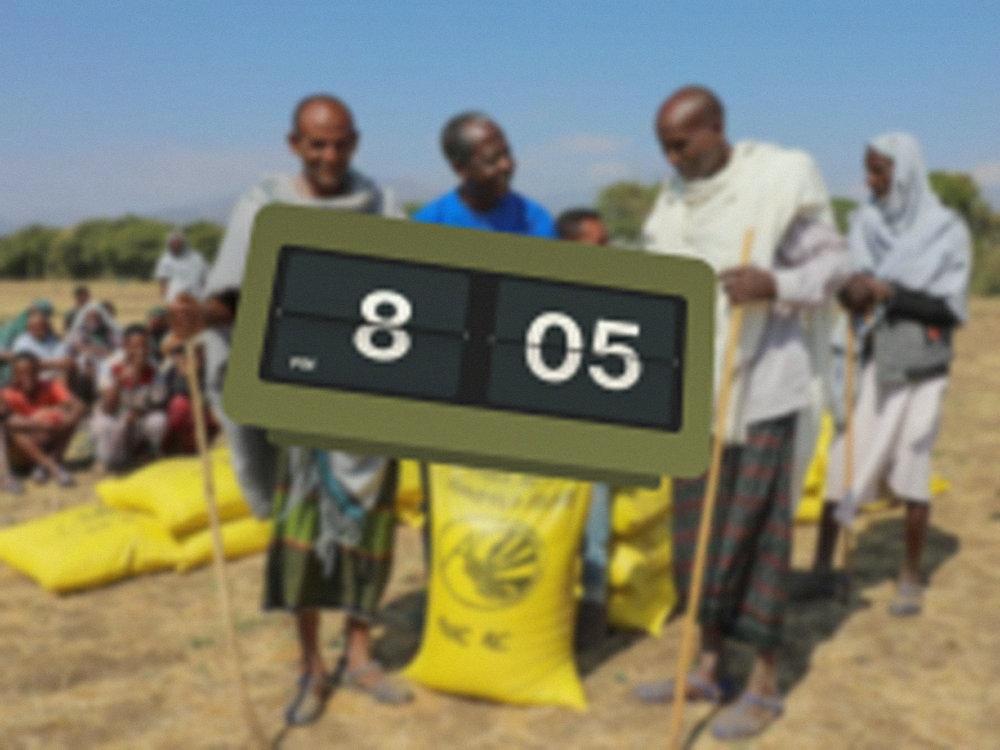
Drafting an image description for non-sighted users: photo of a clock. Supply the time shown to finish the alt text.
8:05
